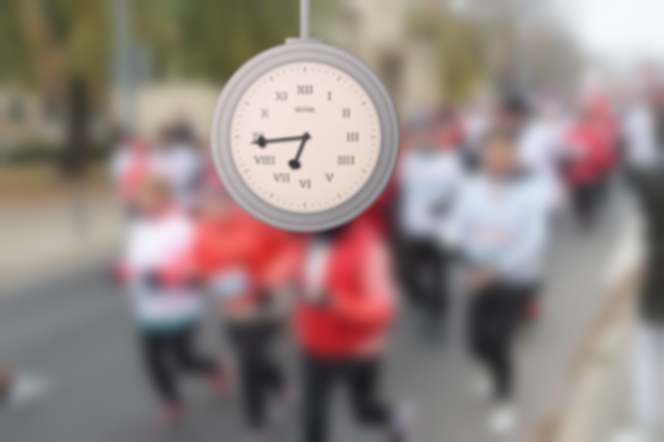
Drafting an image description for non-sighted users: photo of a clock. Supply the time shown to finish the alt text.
6:44
